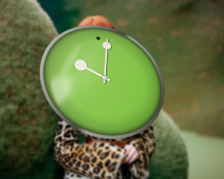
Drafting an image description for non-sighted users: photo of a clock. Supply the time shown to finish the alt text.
10:02
